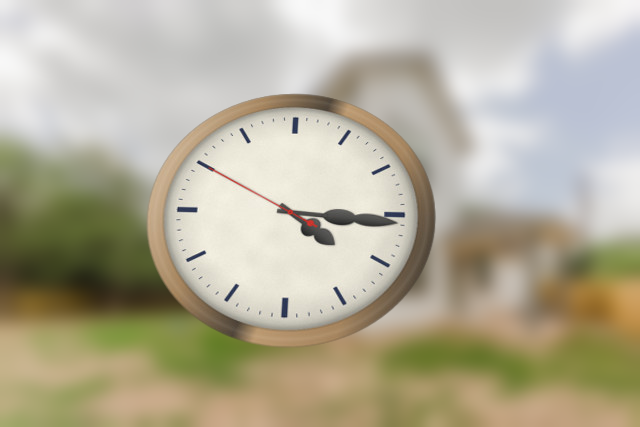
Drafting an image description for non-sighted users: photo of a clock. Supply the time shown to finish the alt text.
4:15:50
